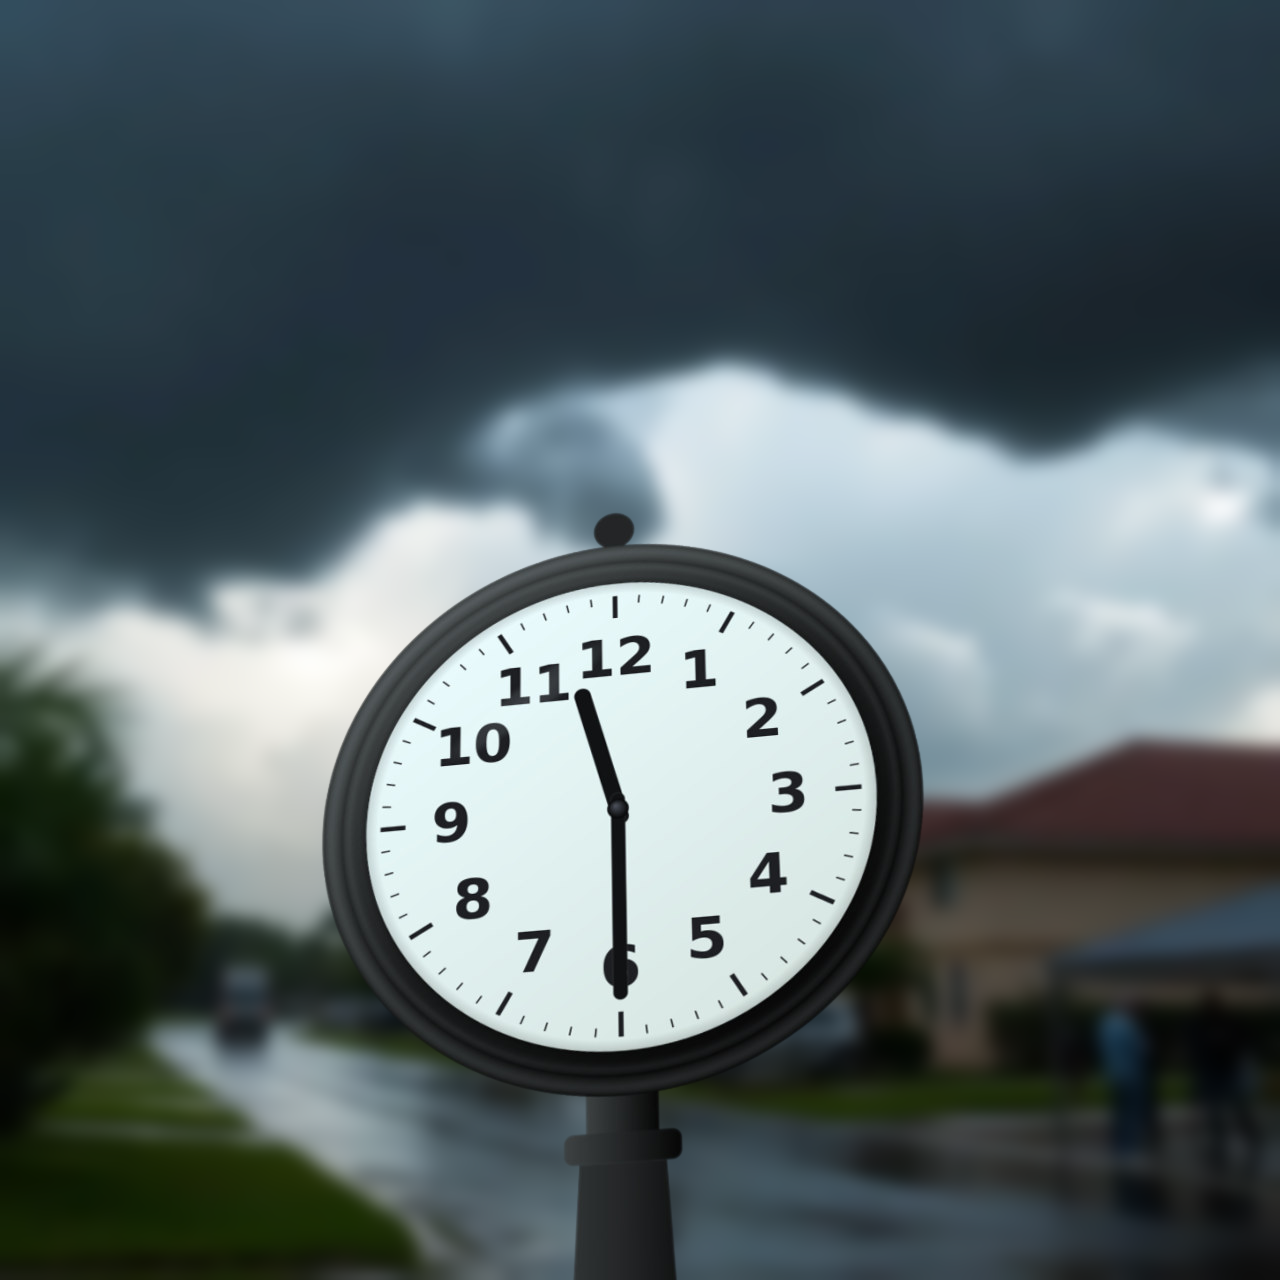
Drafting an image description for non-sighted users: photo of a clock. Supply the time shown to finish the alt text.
11:30
